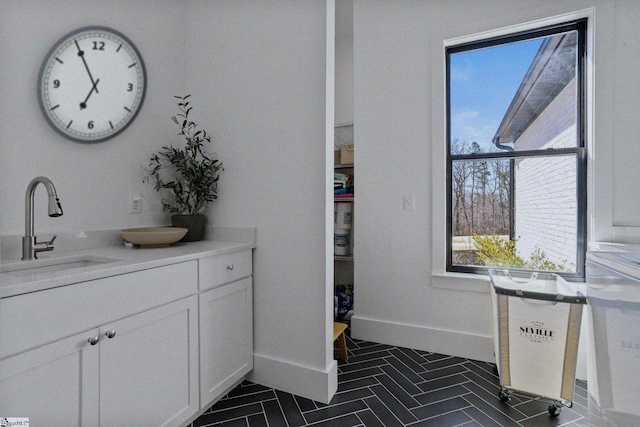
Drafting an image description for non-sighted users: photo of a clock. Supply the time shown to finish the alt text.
6:55
